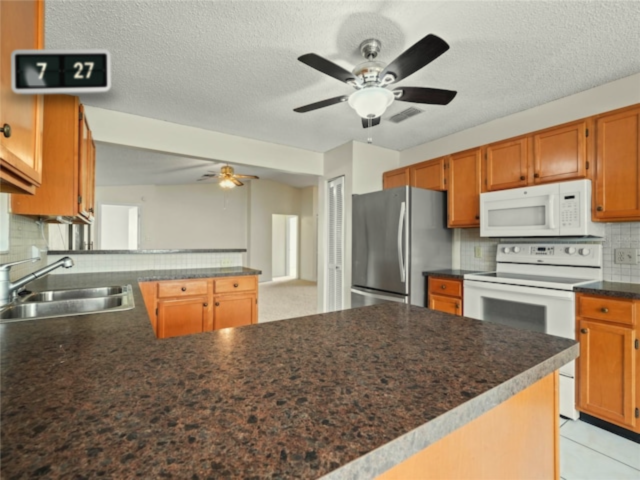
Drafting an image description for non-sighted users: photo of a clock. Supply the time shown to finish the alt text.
7:27
